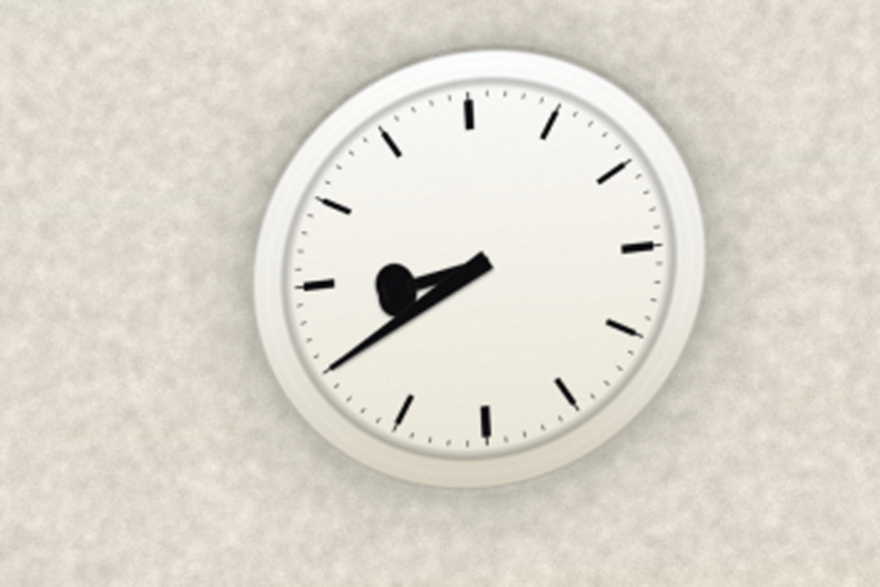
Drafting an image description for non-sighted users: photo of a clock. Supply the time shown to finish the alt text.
8:40
